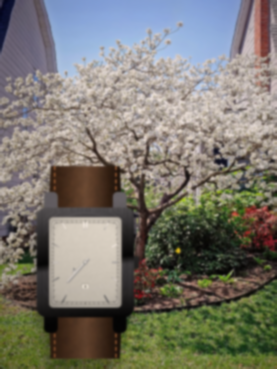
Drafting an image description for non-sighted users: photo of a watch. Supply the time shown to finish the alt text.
7:37
